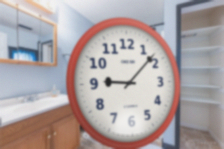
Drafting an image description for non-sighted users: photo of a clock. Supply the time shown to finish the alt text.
9:08
